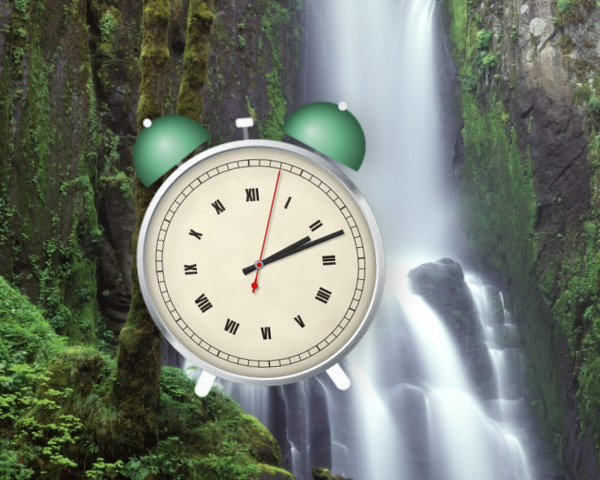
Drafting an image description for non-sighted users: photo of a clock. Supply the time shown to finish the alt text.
2:12:03
